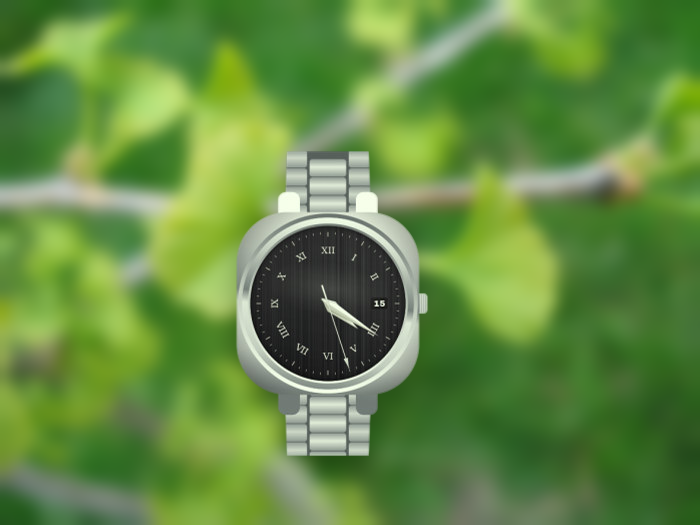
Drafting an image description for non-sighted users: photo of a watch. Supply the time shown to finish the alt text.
4:20:27
